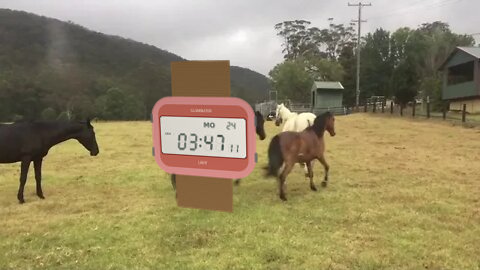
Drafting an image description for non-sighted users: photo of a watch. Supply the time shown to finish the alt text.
3:47:11
